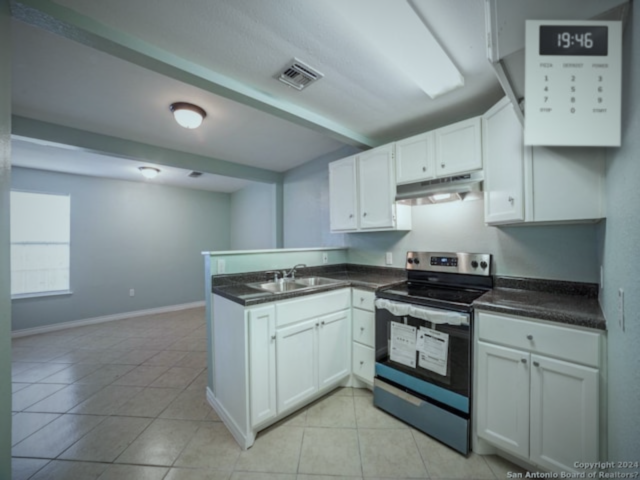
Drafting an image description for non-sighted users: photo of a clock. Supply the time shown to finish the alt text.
19:46
